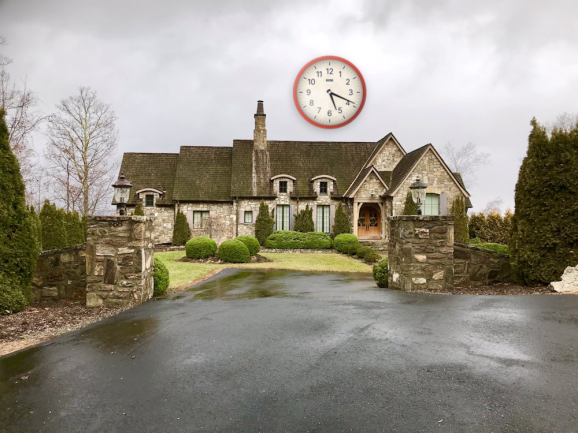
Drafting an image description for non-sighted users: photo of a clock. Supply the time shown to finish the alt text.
5:19
